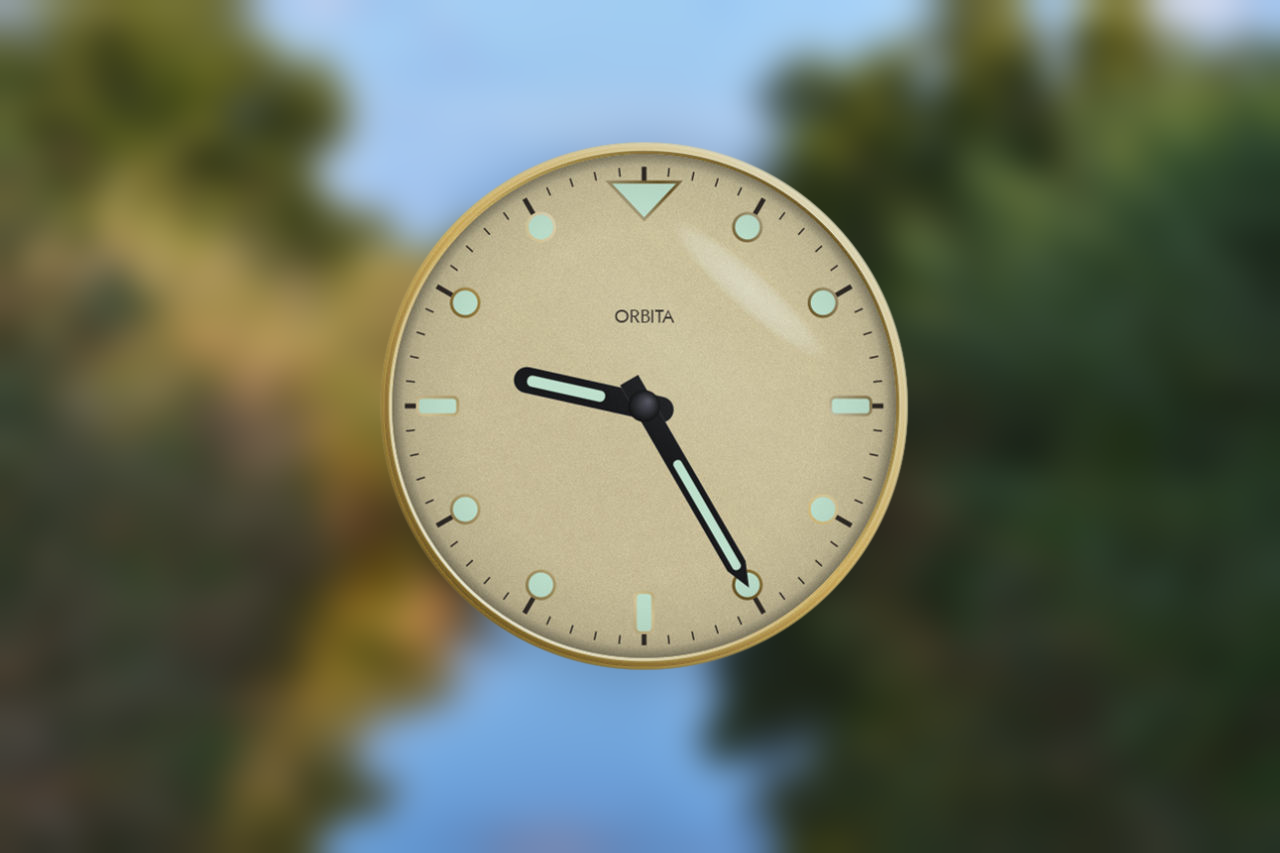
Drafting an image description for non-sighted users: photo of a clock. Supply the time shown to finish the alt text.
9:25
